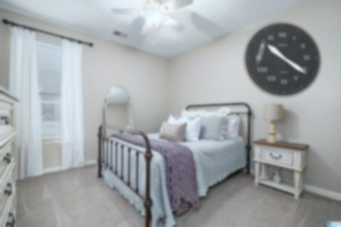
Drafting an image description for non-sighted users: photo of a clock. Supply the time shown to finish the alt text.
10:21
